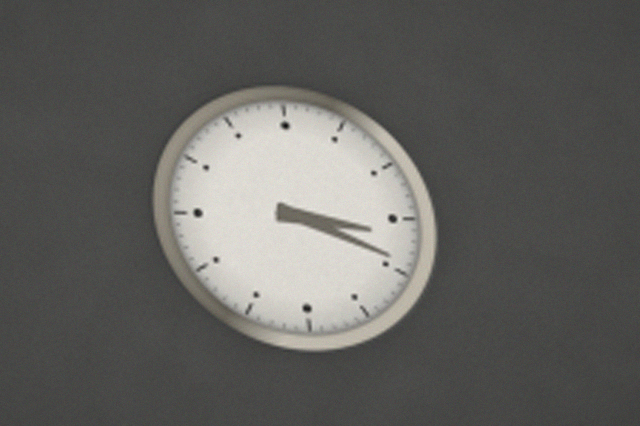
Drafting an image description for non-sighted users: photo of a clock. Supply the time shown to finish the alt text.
3:19
